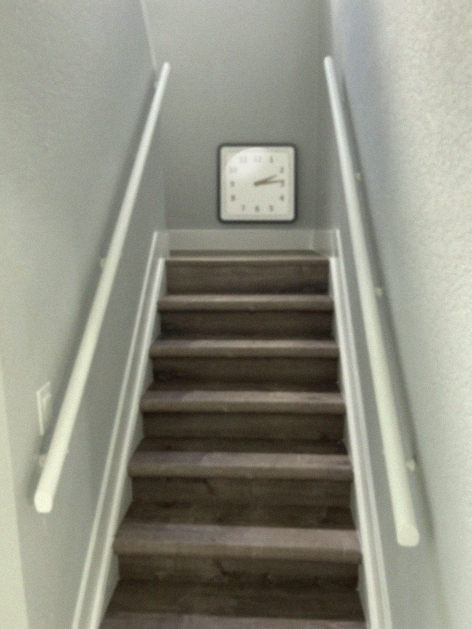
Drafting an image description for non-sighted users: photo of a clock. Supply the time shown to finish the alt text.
2:14
